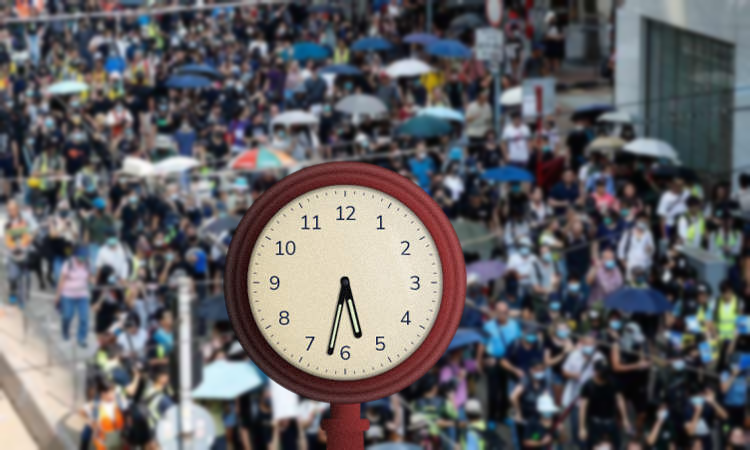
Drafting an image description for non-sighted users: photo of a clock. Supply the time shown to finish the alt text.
5:32
